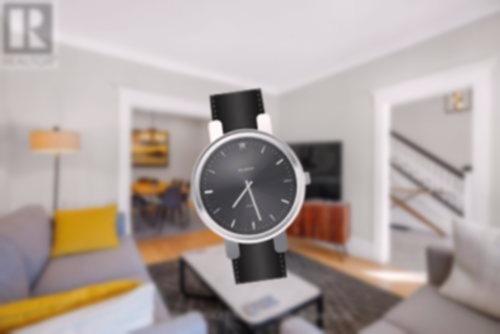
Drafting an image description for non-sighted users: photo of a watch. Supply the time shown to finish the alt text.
7:28
